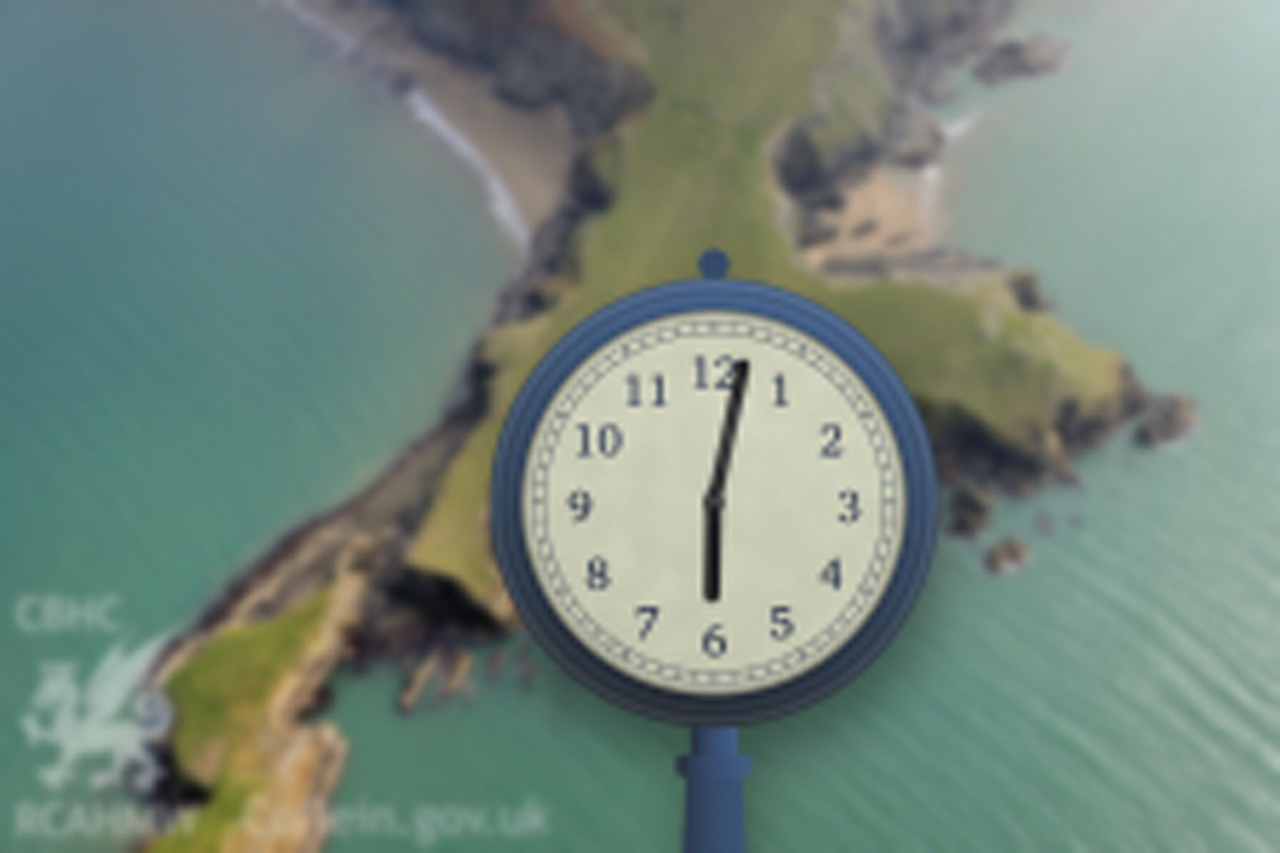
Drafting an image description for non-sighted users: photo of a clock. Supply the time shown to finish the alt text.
6:02
